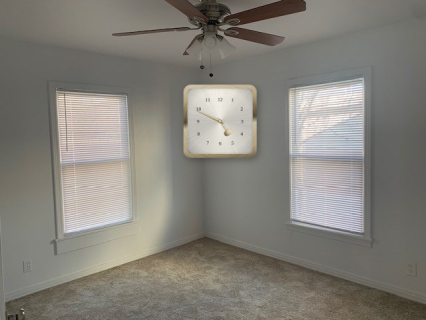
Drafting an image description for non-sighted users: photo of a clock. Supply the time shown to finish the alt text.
4:49
